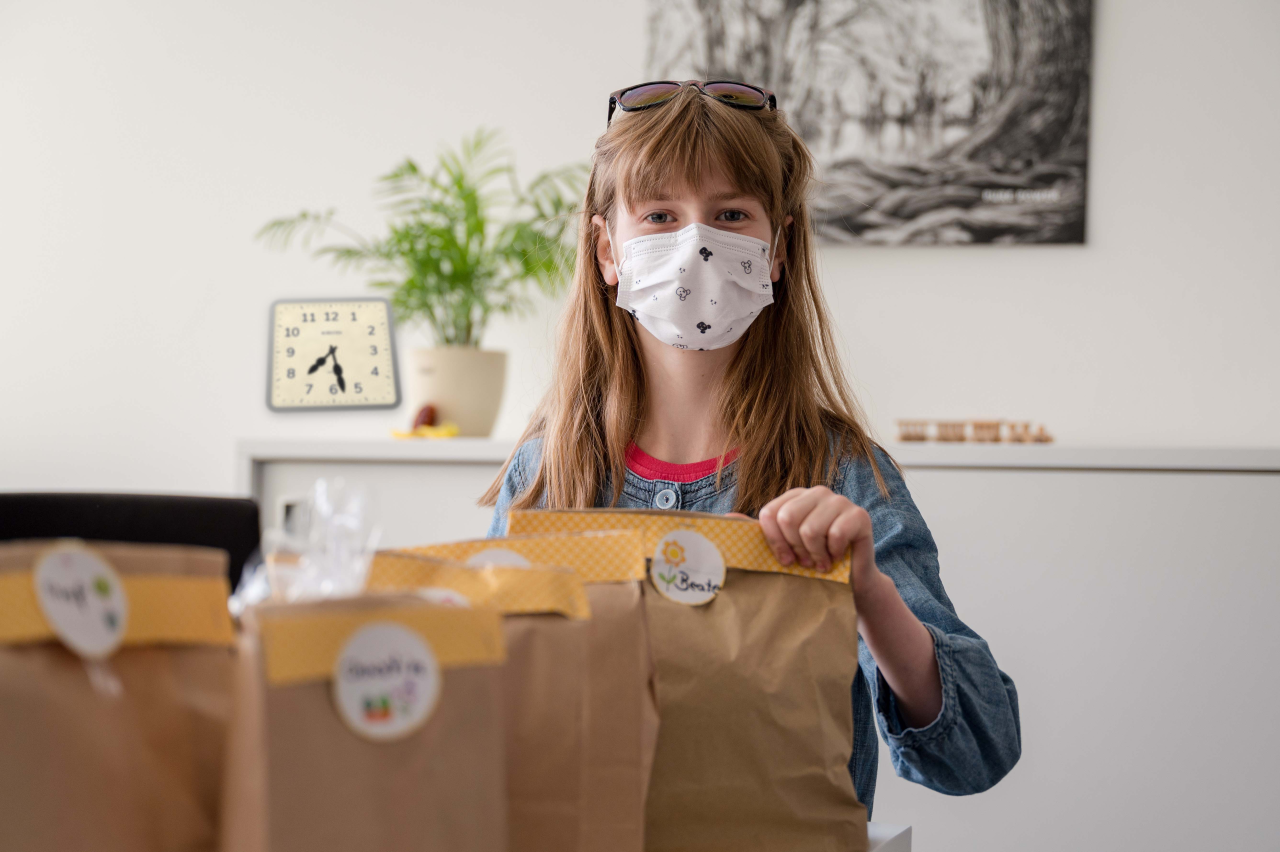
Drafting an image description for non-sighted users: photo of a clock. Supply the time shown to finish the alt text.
7:28
